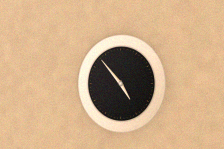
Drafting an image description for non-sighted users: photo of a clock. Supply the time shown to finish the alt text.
4:53
